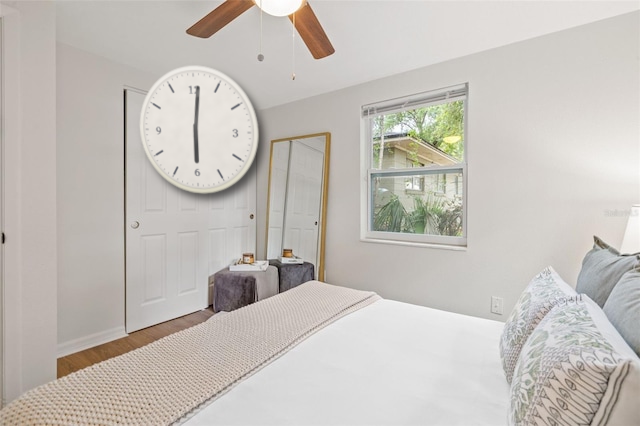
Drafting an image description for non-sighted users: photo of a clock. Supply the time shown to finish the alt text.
6:01
